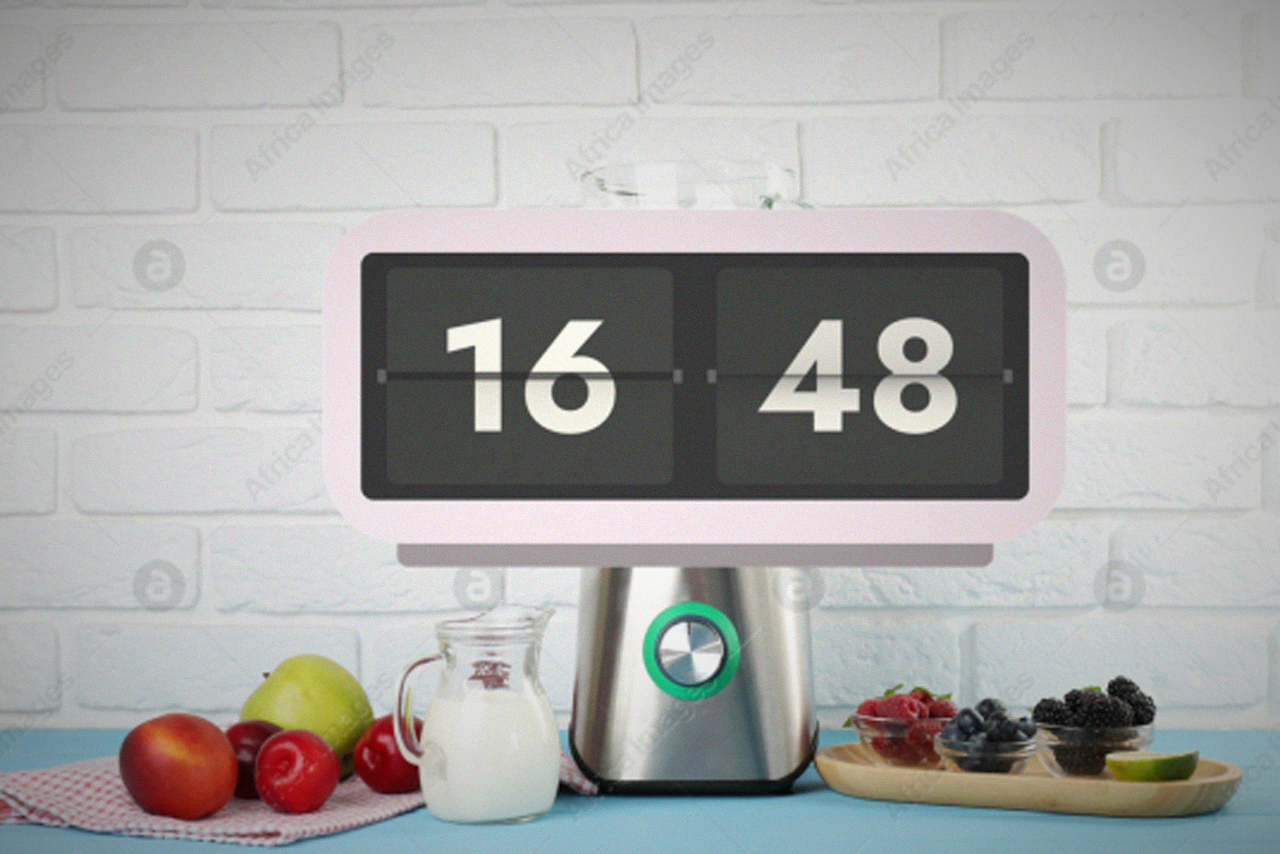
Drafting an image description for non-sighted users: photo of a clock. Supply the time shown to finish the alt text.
16:48
